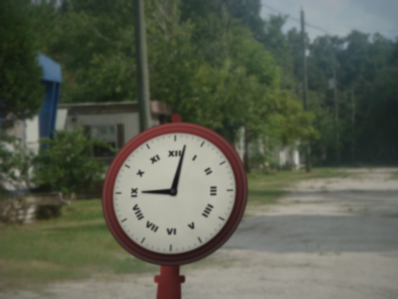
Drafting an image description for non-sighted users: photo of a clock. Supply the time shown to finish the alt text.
9:02
